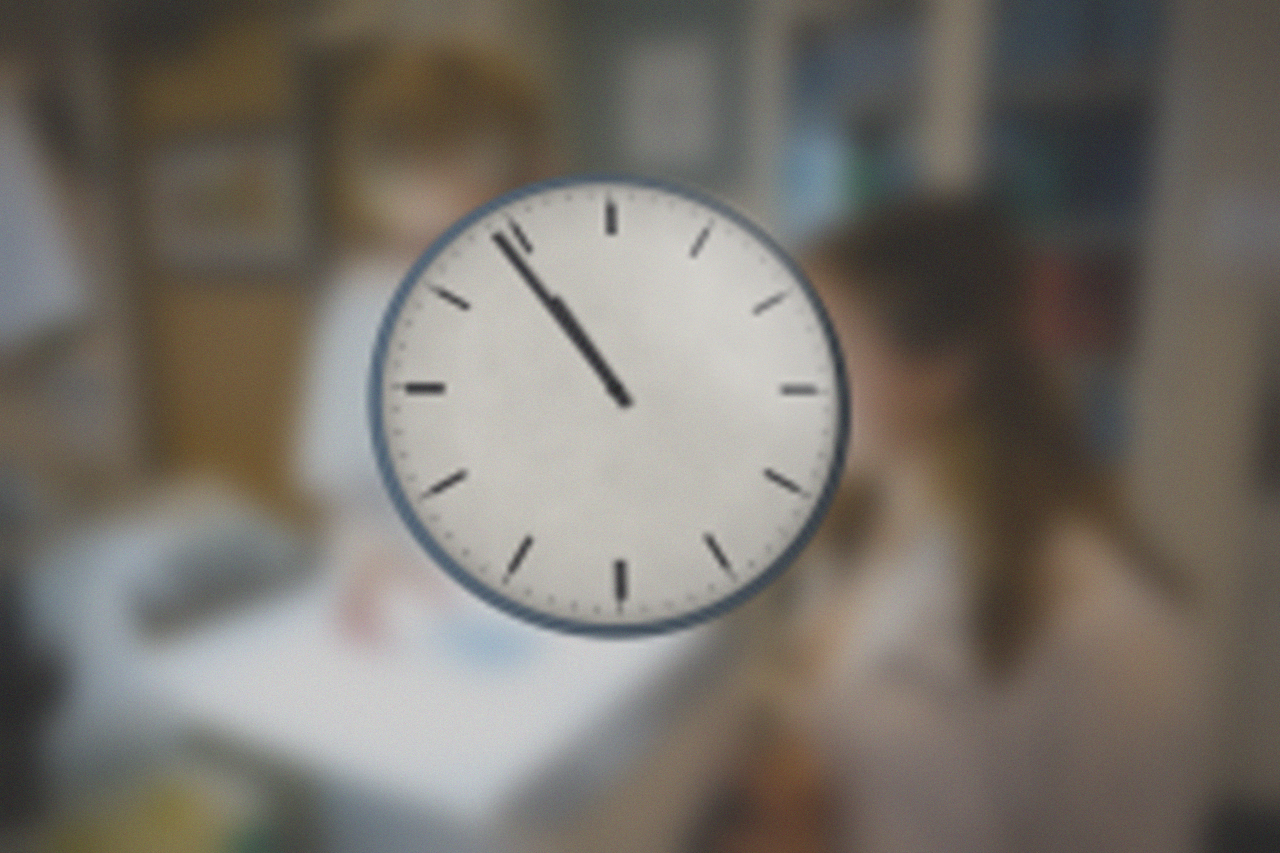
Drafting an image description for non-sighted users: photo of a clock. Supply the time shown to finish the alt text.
10:54
